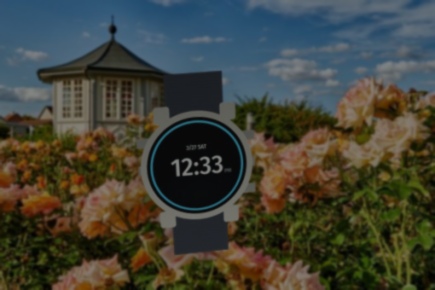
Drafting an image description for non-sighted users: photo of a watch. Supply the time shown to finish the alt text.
12:33
